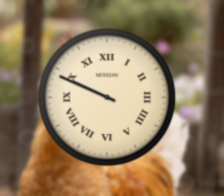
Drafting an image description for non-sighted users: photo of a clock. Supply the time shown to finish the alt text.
9:49
